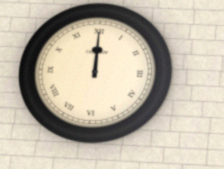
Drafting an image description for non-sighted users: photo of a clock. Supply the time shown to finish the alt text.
12:00
